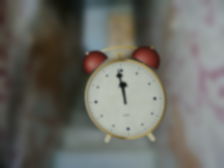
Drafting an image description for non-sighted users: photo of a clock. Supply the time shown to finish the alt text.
11:59
